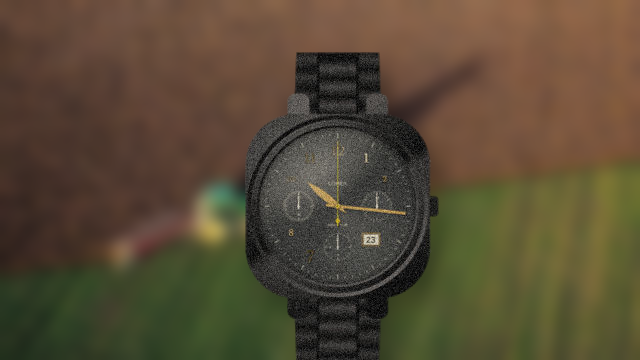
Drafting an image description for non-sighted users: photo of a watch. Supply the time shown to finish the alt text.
10:16
